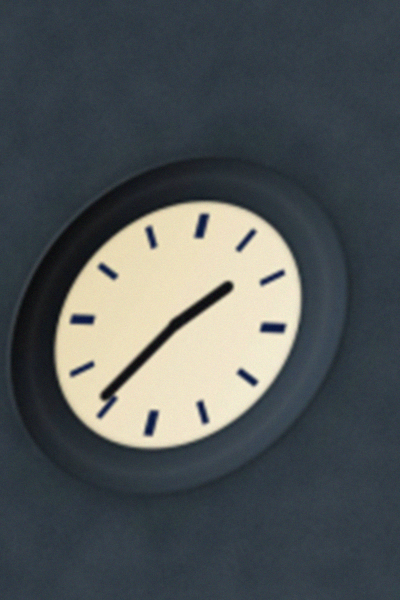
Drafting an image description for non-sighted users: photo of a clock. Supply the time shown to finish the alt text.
1:36
